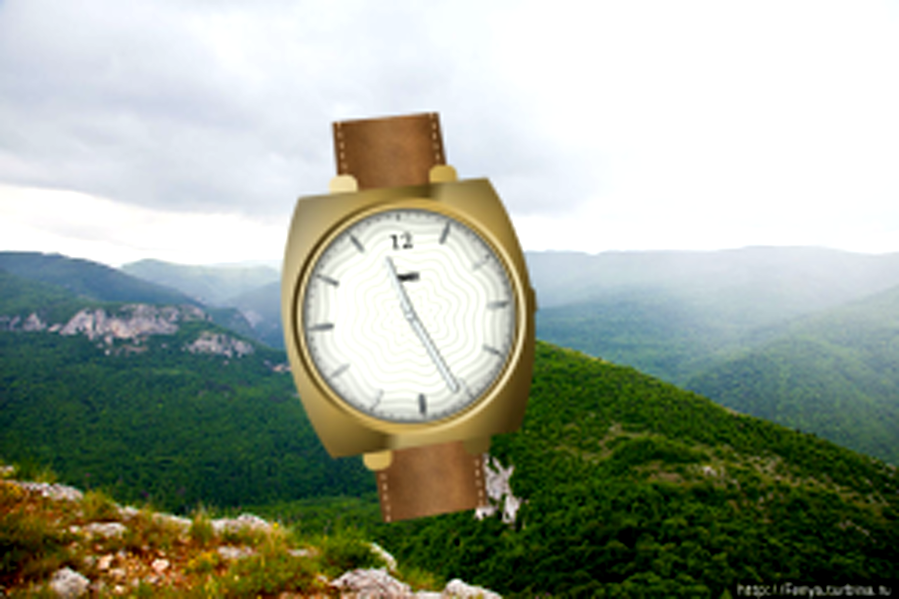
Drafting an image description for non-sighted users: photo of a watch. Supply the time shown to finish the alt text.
11:26
